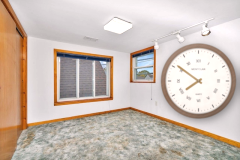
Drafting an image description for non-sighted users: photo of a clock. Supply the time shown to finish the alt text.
7:51
